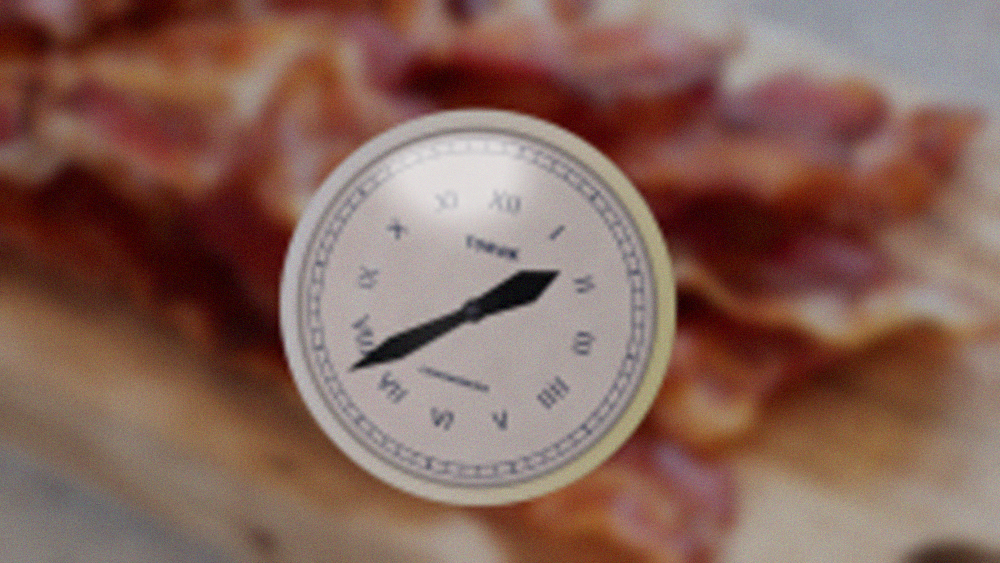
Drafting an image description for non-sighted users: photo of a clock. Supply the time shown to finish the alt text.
1:38
